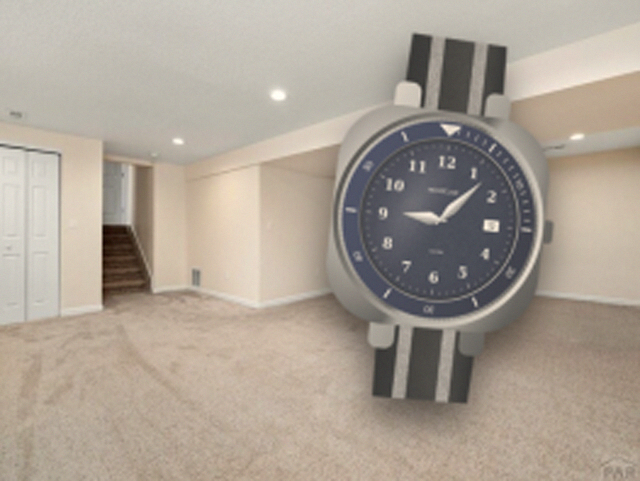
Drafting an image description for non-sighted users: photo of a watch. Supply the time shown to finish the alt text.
9:07
